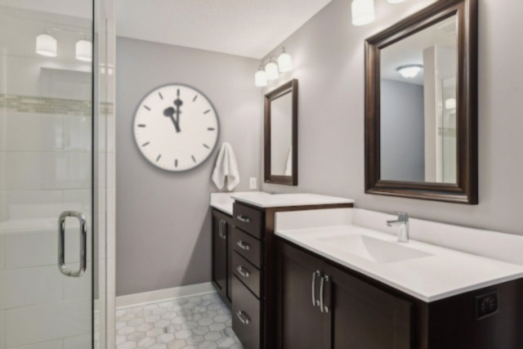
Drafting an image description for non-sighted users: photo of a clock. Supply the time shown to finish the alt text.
11:00
